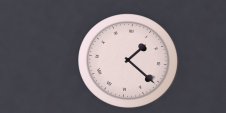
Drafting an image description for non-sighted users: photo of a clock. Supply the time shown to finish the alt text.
1:21
